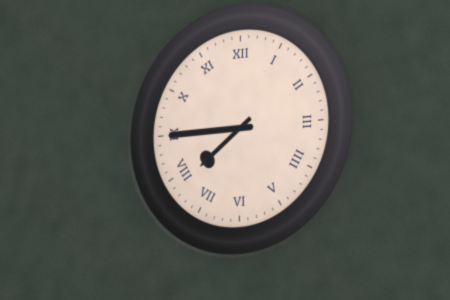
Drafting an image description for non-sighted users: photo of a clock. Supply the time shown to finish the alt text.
7:45
